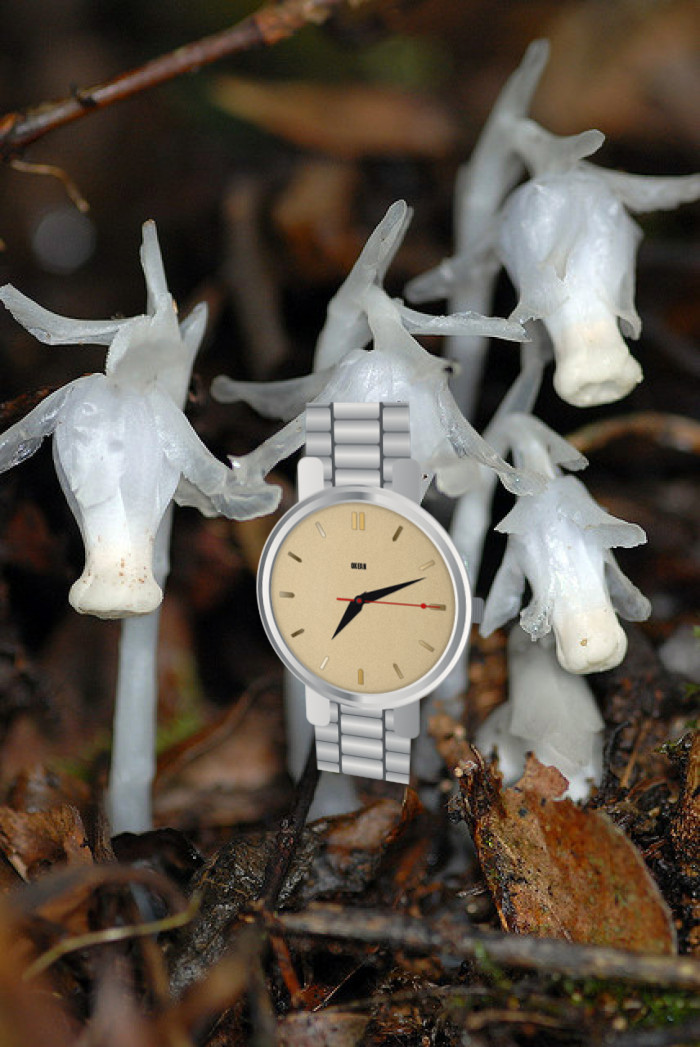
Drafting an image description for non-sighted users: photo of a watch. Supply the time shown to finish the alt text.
7:11:15
